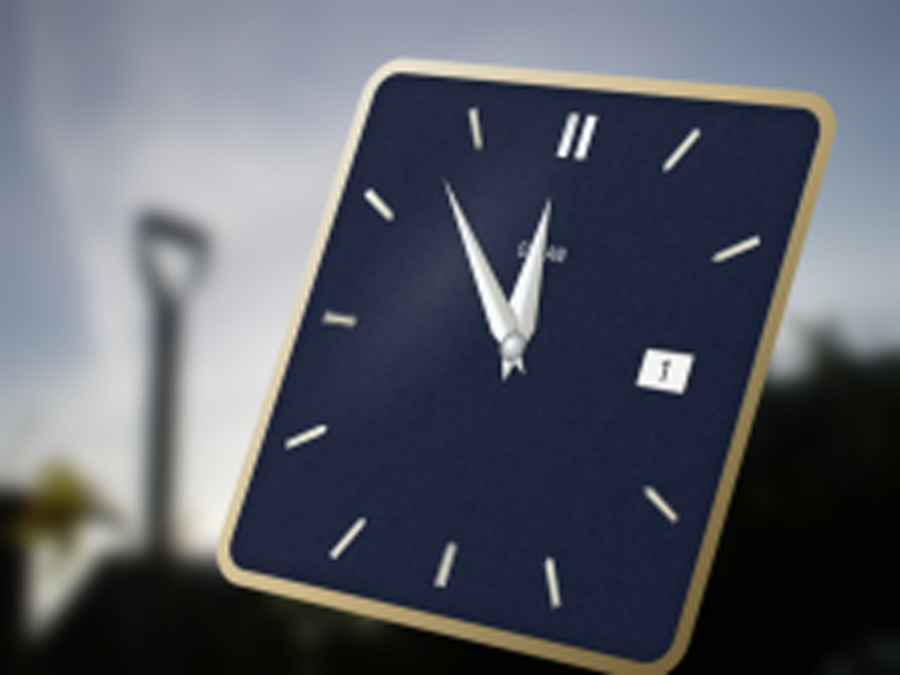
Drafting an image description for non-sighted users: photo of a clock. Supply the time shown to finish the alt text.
11:53
